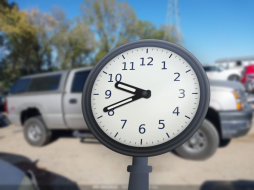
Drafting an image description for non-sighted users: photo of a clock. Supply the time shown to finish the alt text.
9:41
